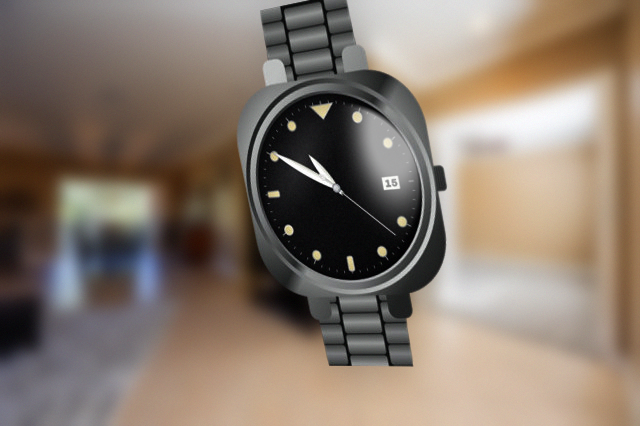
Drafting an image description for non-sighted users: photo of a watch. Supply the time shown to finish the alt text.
10:50:22
